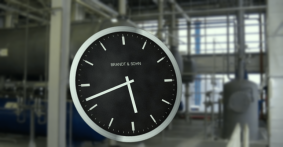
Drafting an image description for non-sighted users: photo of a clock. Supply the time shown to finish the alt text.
5:42
